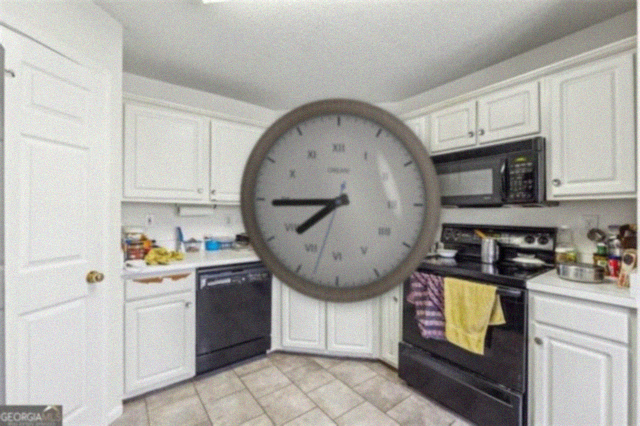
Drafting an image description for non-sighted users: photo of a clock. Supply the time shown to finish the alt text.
7:44:33
